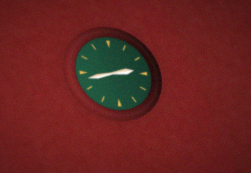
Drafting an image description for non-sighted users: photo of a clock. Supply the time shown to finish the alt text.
2:43
